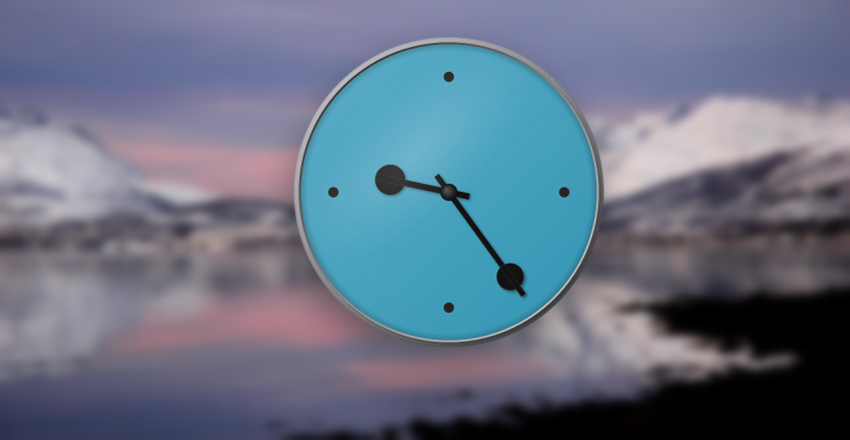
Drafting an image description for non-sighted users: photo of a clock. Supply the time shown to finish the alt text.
9:24
